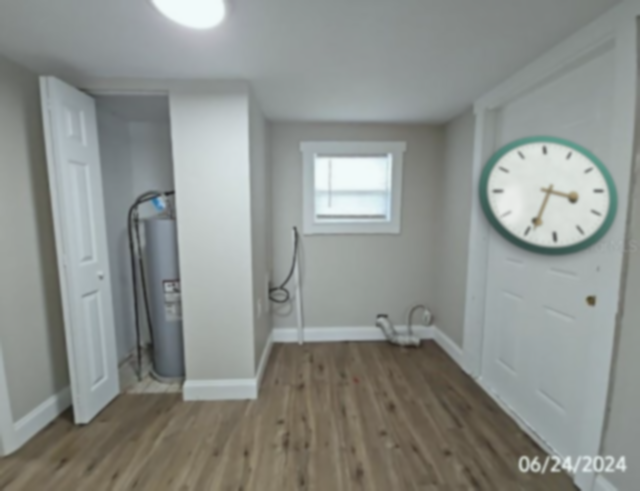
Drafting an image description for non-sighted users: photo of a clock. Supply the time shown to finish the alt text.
3:34
